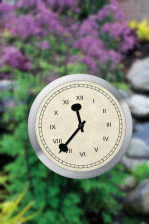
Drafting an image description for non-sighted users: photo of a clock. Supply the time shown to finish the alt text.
11:37
